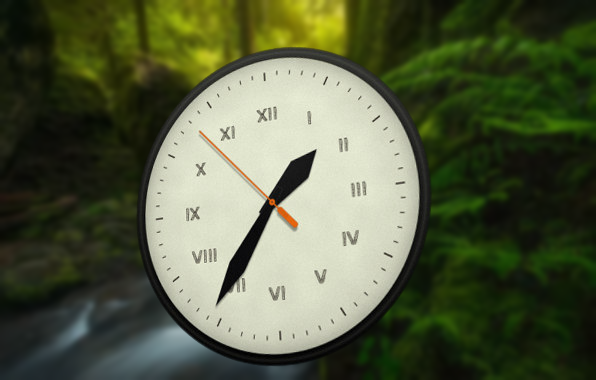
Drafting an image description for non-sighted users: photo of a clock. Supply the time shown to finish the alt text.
1:35:53
